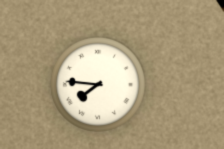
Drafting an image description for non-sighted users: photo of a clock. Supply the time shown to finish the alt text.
7:46
